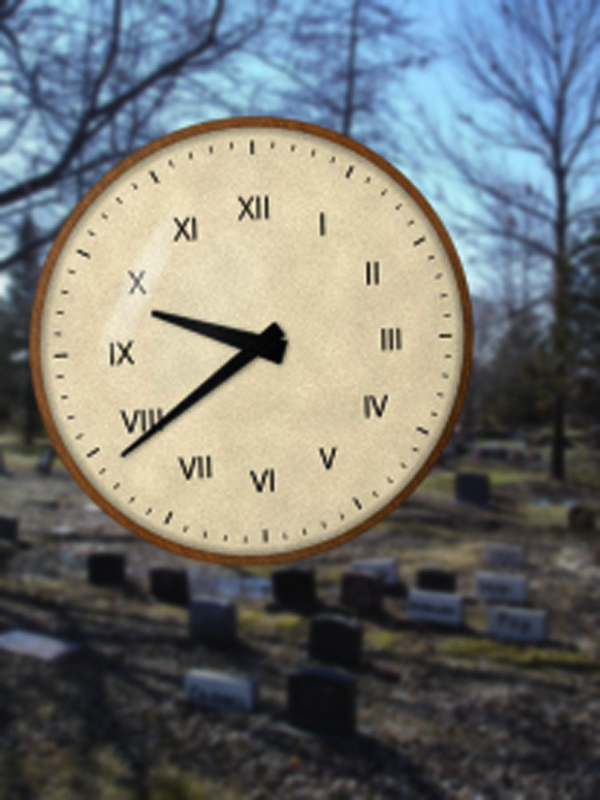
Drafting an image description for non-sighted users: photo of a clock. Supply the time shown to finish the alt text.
9:39
